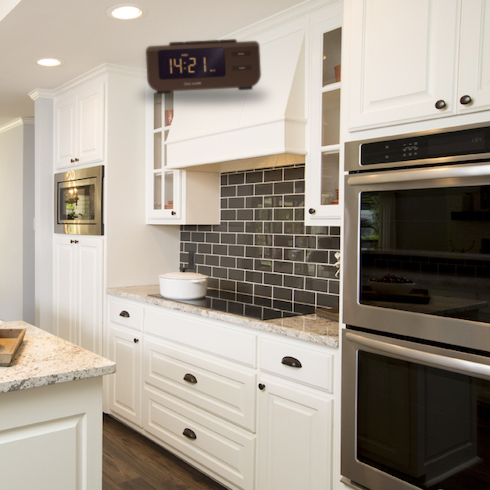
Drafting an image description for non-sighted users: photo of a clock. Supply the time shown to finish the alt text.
14:21
